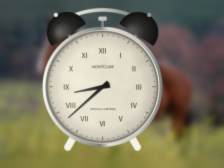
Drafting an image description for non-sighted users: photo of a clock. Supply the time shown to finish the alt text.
8:38
